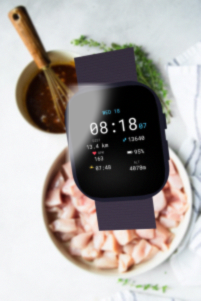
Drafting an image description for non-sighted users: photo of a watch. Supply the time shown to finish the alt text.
8:18
